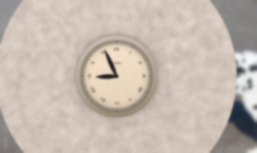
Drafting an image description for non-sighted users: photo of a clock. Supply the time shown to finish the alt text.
8:56
